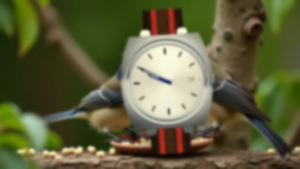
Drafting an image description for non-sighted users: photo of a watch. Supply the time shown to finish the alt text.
9:50
